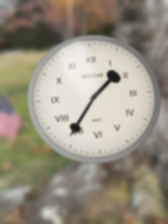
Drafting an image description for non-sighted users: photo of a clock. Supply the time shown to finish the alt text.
1:36
